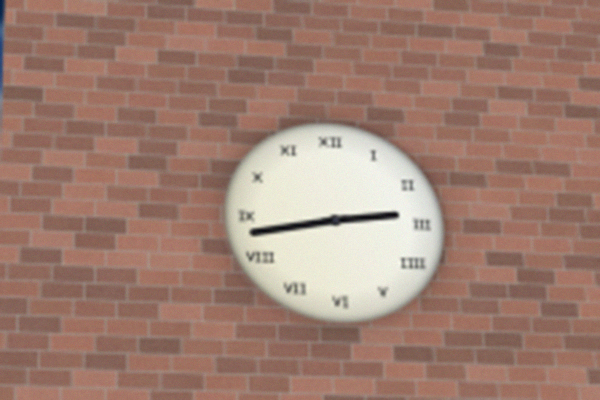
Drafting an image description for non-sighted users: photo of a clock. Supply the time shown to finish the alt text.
2:43
